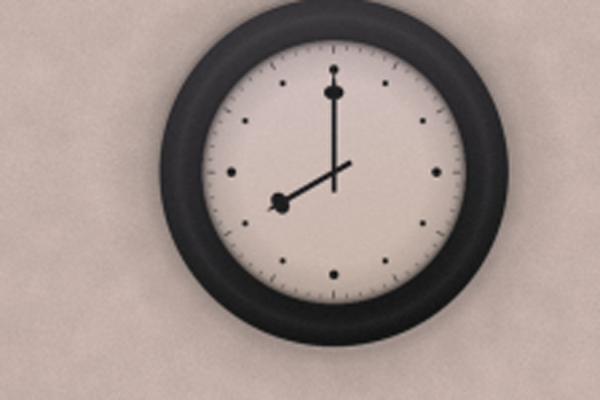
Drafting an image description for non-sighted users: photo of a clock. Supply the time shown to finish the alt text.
8:00
